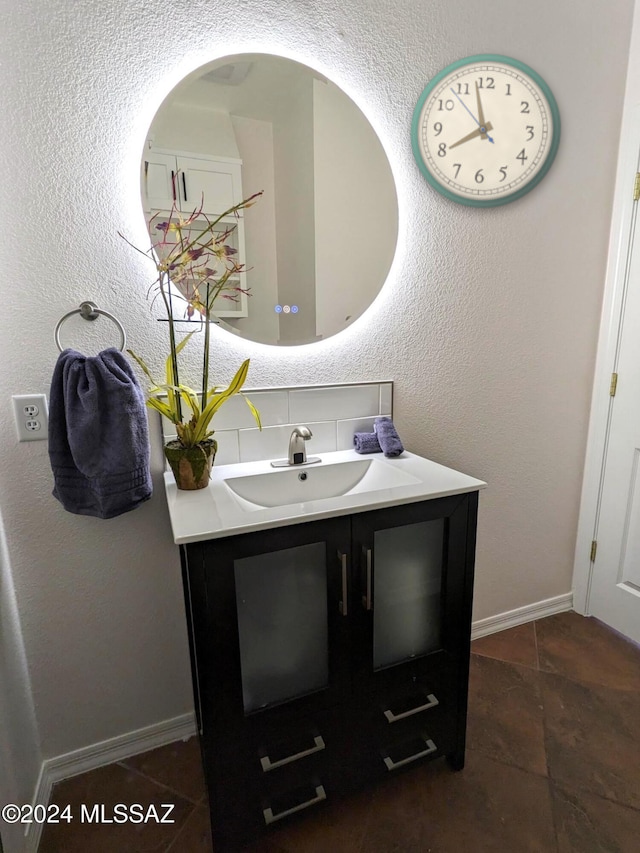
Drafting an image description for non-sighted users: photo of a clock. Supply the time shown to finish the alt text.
7:57:53
